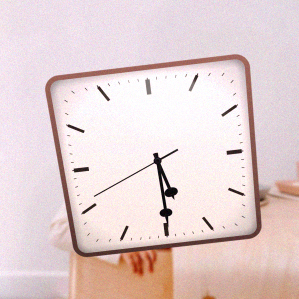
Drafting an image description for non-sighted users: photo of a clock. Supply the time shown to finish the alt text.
5:29:41
